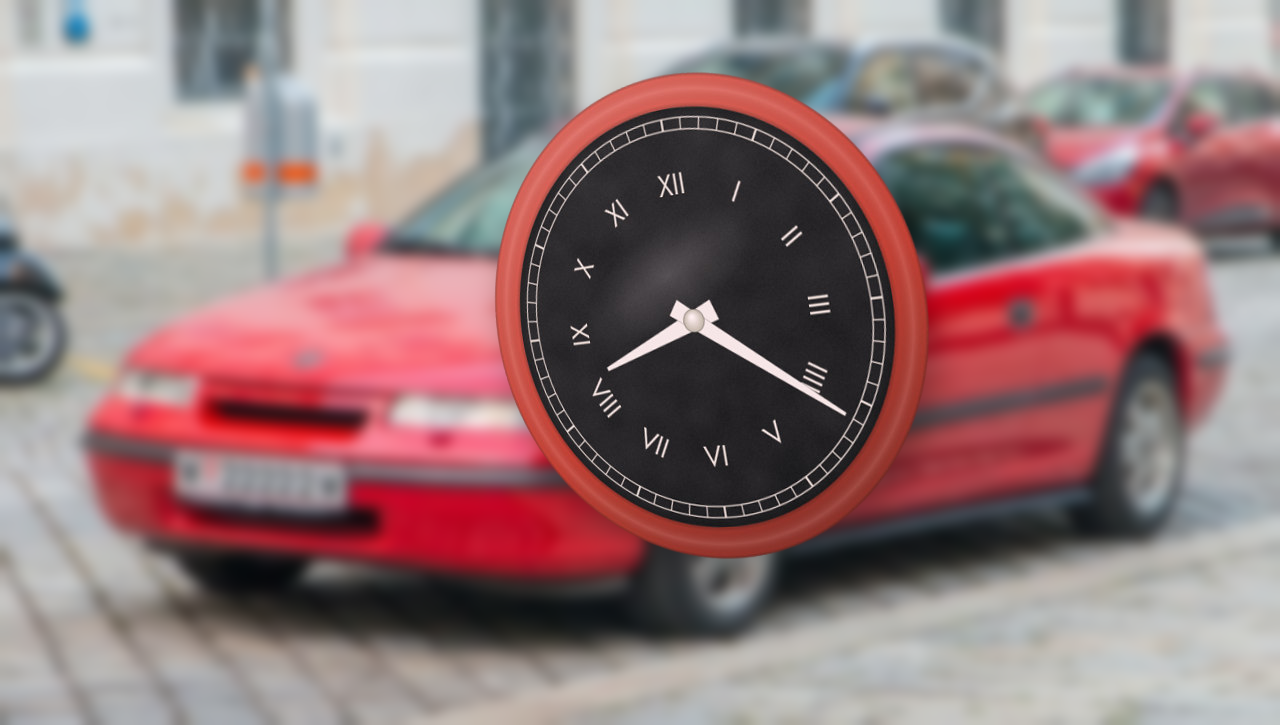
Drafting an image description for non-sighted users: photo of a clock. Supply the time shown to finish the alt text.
8:21
